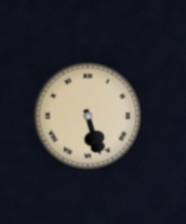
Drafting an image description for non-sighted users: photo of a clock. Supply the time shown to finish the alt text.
5:27
